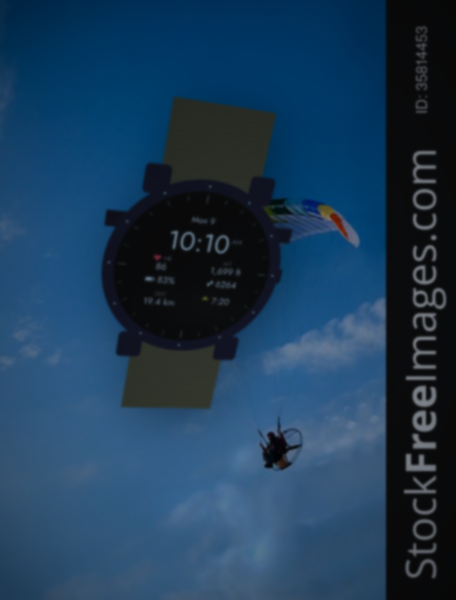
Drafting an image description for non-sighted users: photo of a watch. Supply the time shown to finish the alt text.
10:10
